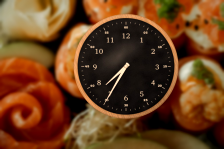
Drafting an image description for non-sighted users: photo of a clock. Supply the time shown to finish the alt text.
7:35
